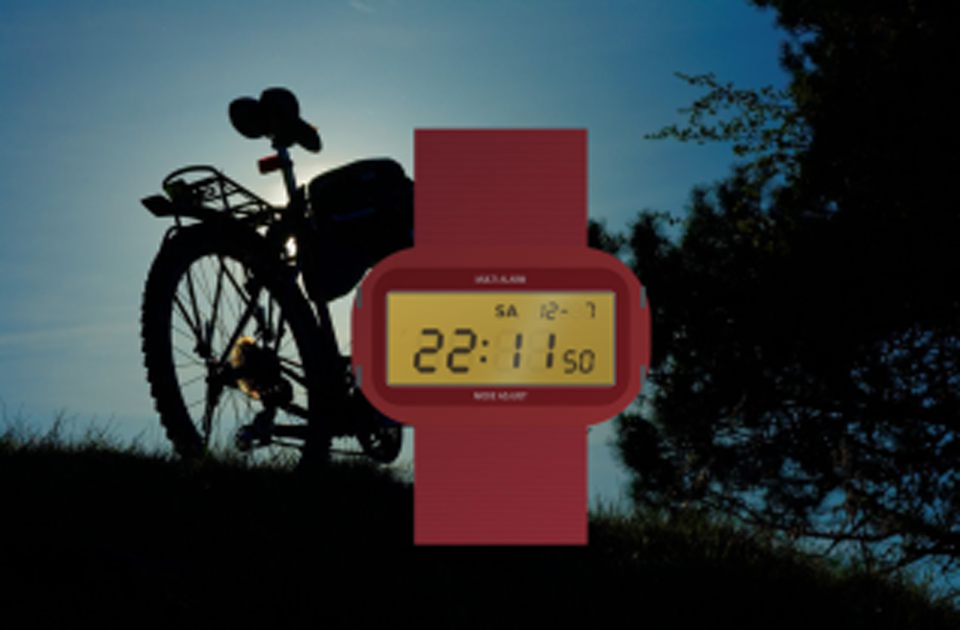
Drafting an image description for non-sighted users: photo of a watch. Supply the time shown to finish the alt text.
22:11:50
